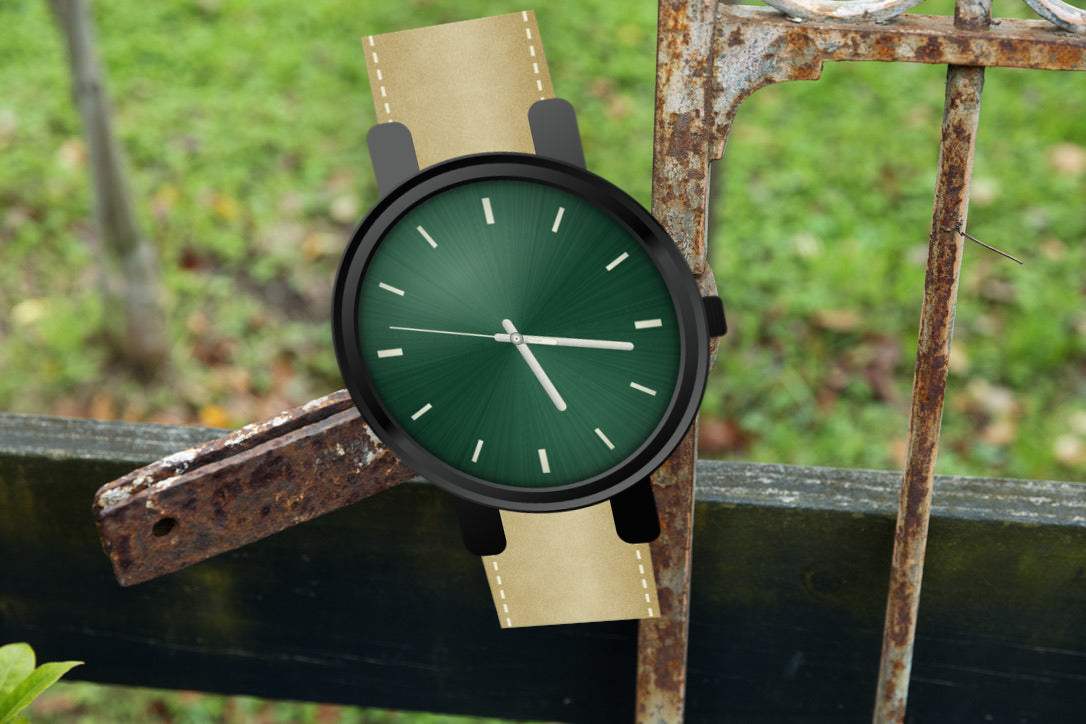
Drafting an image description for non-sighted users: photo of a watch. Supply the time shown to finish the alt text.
5:16:47
